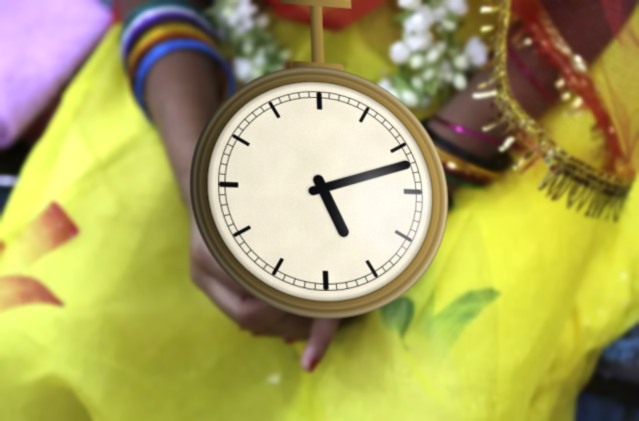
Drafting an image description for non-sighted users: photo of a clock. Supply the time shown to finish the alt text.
5:12
